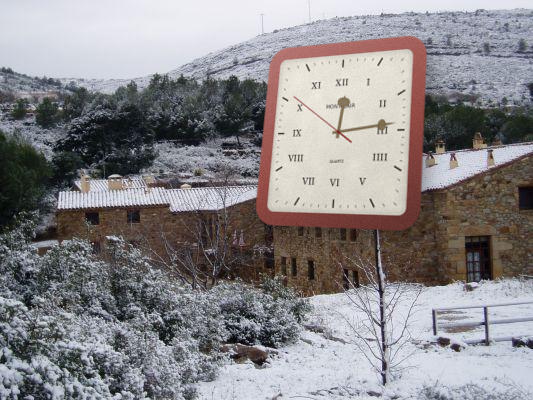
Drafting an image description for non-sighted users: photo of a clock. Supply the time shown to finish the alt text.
12:13:51
